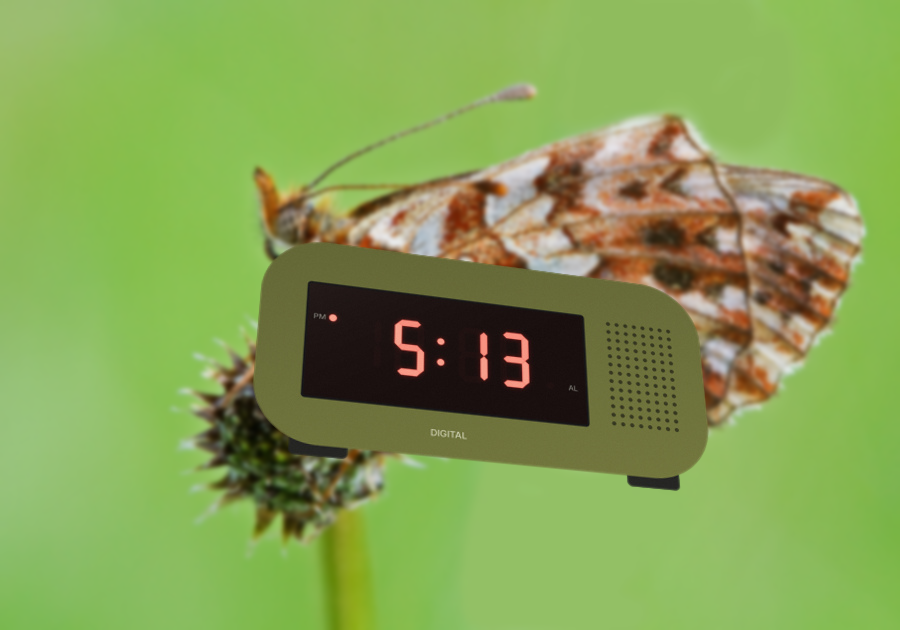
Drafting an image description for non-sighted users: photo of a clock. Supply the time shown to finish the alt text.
5:13
